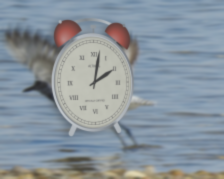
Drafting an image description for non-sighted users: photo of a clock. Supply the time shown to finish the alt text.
2:02
